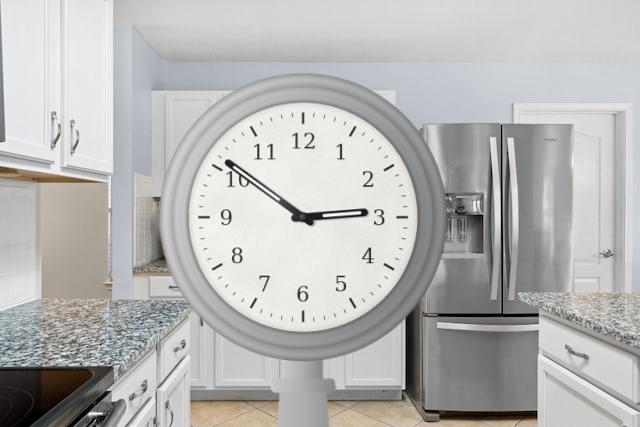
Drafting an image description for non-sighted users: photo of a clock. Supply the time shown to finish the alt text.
2:51
